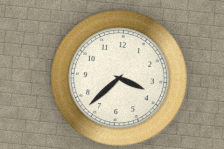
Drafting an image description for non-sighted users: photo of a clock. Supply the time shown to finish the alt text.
3:37
